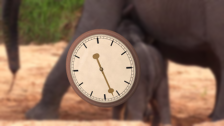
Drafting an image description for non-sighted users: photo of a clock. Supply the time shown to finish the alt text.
11:27
